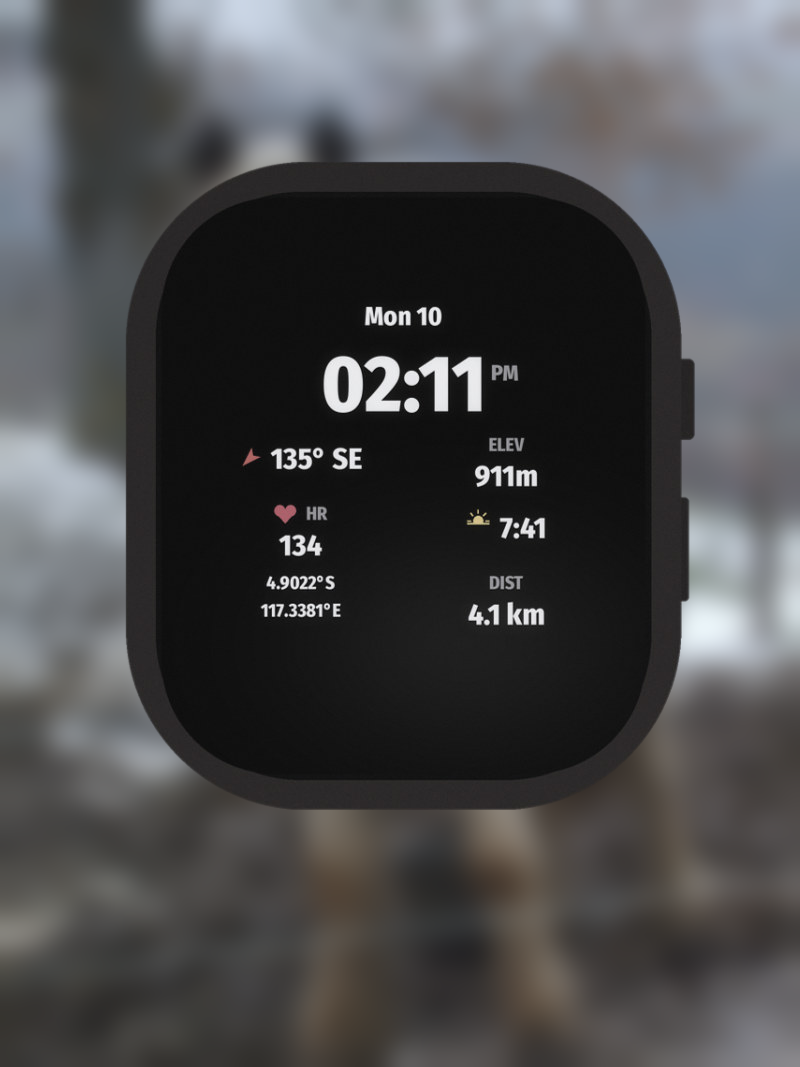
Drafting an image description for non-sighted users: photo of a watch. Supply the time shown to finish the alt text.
2:11
